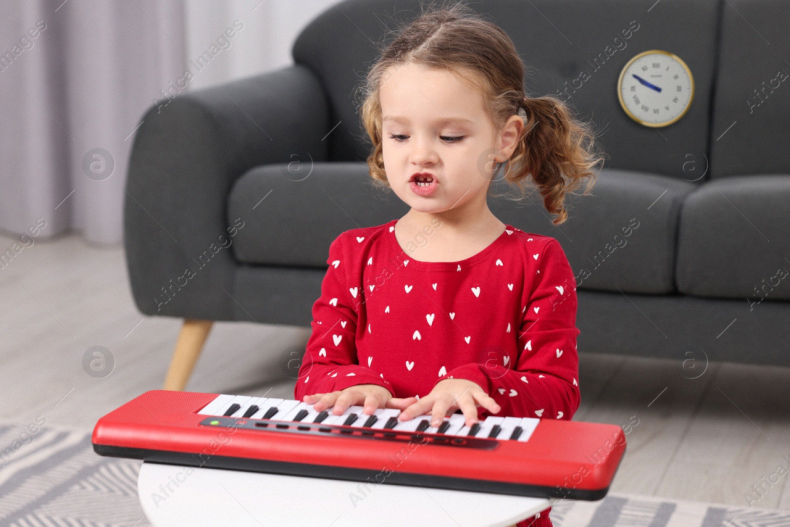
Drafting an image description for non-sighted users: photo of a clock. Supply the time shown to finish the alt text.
9:50
